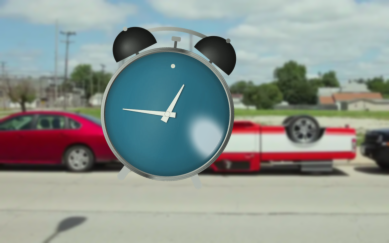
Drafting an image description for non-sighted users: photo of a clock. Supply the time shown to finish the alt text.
12:45
